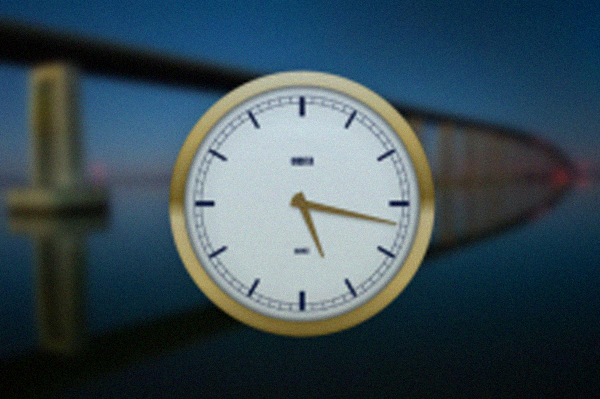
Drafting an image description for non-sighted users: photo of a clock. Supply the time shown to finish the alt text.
5:17
